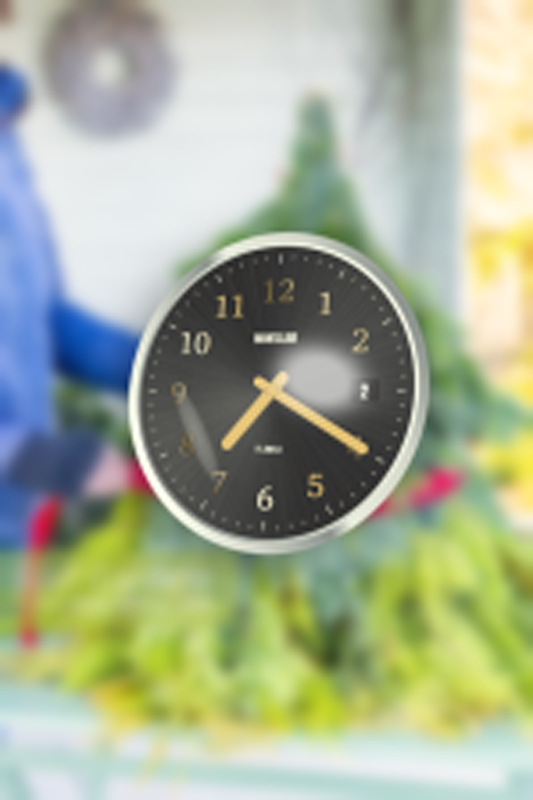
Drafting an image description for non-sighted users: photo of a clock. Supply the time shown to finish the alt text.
7:20
